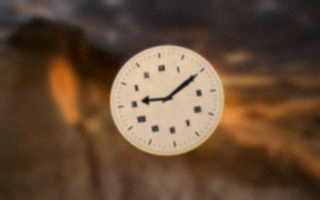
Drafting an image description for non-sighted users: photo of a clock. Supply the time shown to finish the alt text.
9:10
